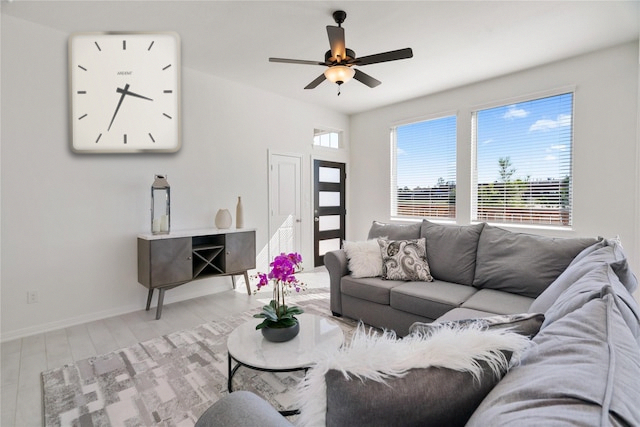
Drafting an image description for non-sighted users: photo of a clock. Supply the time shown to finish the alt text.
3:34
